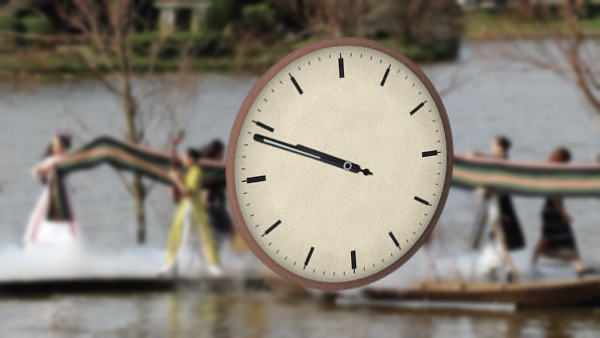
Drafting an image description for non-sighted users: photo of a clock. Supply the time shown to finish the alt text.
9:48:49
